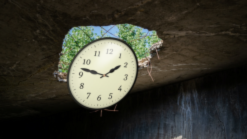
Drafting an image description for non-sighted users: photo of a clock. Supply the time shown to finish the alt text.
1:47
